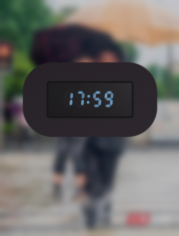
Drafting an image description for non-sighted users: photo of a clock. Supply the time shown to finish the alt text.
17:59
